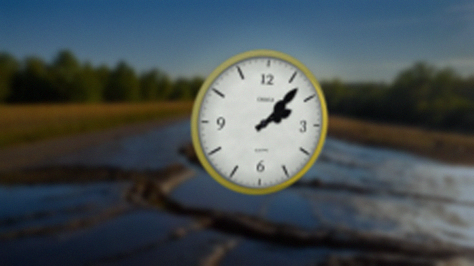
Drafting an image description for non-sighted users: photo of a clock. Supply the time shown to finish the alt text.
2:07
